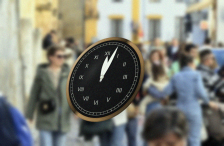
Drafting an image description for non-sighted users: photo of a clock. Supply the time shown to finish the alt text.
12:03
